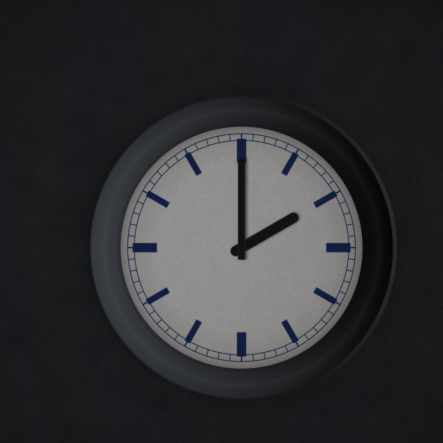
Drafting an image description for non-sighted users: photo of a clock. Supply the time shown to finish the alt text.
2:00
